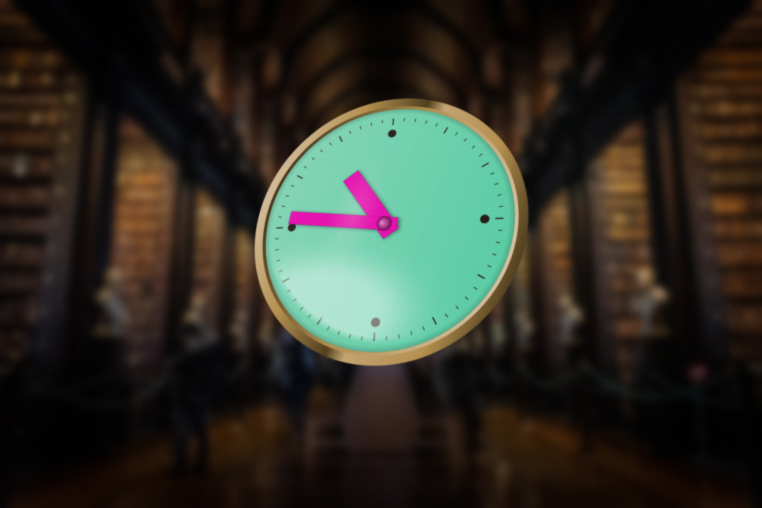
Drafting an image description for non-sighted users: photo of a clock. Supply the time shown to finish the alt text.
10:46
